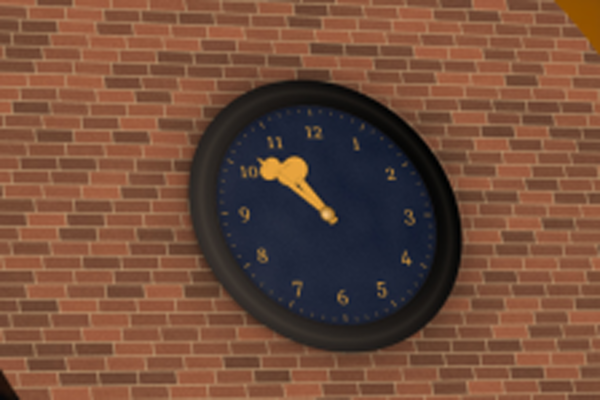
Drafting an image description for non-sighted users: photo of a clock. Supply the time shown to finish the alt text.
10:52
